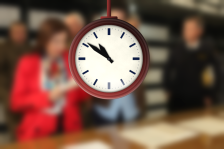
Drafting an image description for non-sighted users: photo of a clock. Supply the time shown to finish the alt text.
10:51
